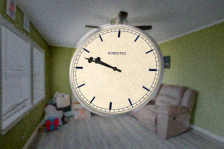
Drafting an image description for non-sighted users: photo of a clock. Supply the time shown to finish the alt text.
9:48
